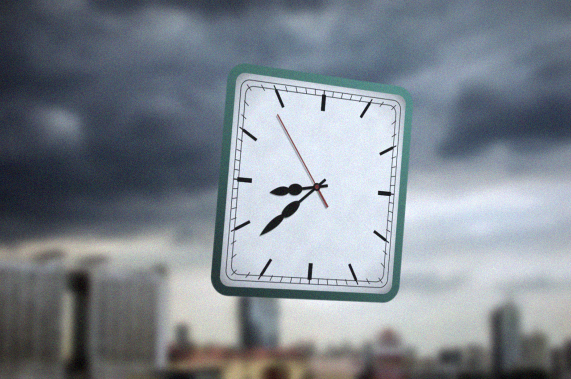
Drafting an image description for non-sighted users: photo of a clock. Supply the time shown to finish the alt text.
8:37:54
